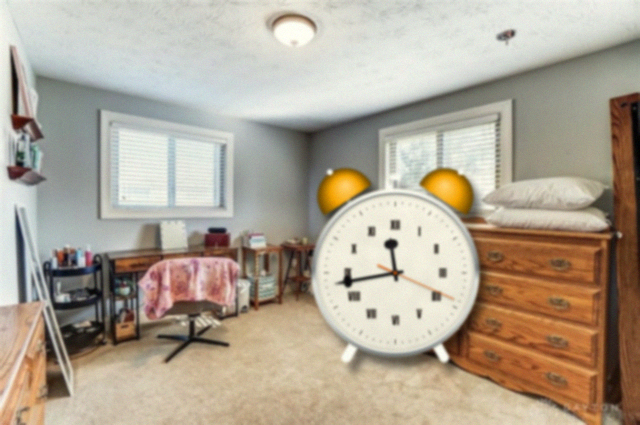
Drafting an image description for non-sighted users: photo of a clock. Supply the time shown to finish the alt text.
11:43:19
